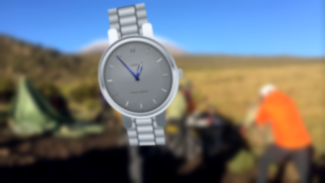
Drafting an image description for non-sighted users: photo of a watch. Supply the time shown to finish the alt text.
12:54
